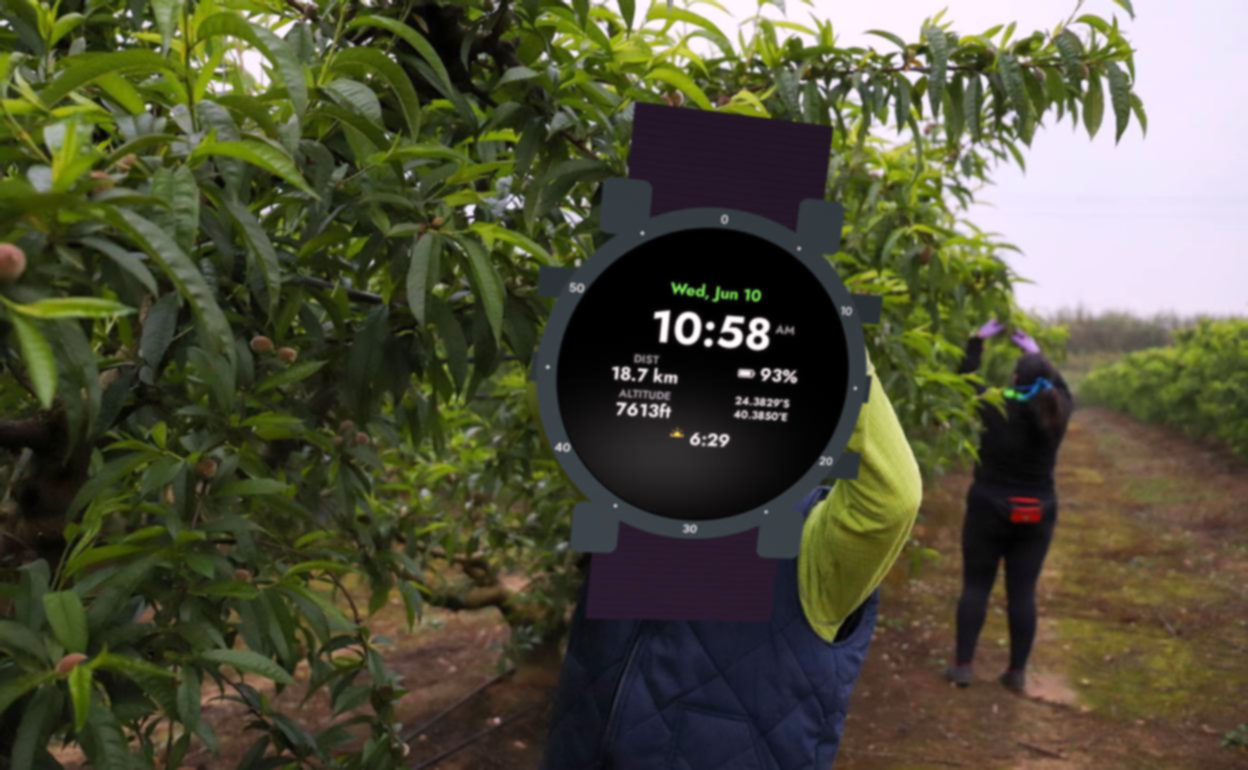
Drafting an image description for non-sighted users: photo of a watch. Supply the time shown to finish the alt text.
10:58
